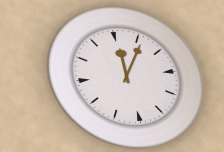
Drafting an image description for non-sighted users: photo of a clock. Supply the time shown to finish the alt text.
12:06
